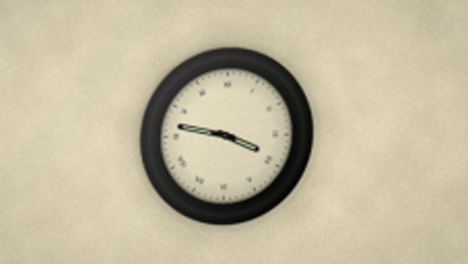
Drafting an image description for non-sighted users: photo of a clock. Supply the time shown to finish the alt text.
3:47
